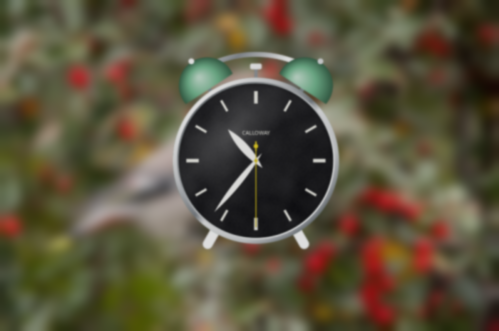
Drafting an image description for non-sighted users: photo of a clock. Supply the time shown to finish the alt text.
10:36:30
